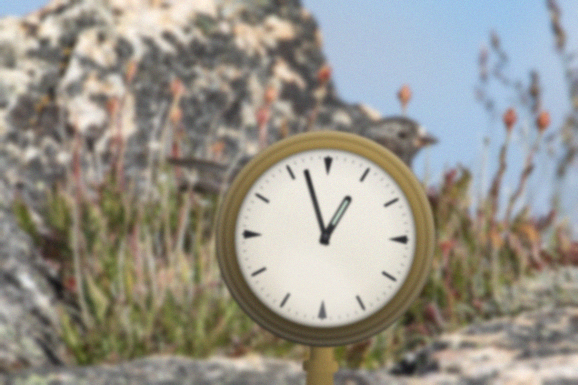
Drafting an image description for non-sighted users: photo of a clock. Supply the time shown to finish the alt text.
12:57
